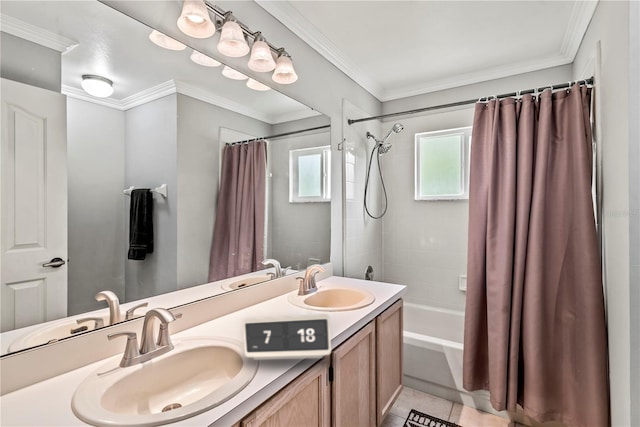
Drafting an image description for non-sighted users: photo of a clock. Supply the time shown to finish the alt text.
7:18
